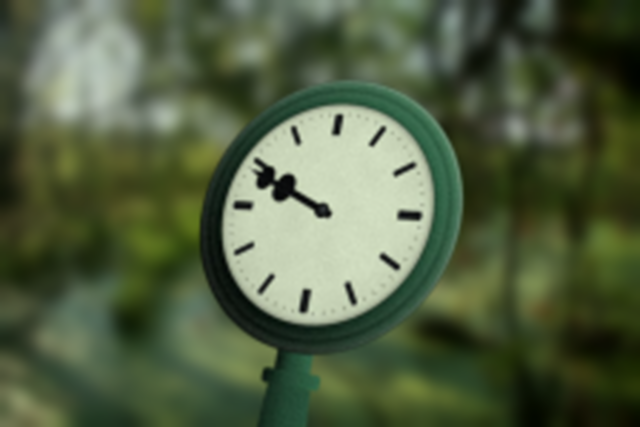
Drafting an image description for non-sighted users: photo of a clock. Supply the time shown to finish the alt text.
9:49
